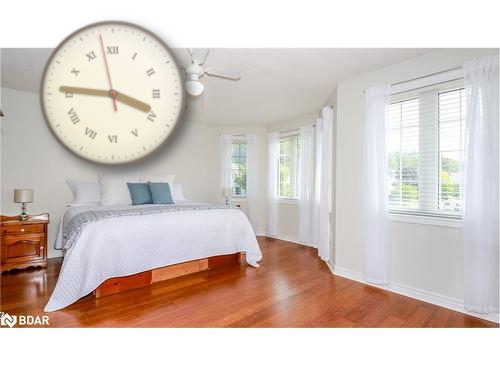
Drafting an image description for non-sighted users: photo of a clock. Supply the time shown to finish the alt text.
3:45:58
